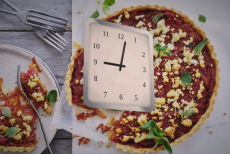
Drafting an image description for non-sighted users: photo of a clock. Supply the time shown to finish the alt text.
9:02
